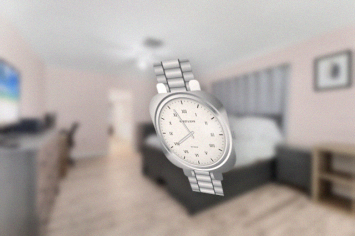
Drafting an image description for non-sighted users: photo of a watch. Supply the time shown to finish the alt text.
7:56
